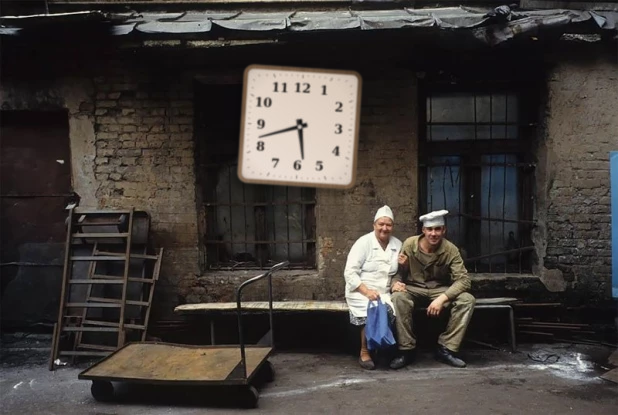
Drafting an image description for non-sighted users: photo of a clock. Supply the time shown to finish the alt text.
5:42
